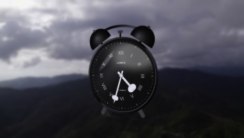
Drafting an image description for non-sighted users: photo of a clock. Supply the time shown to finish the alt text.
4:33
